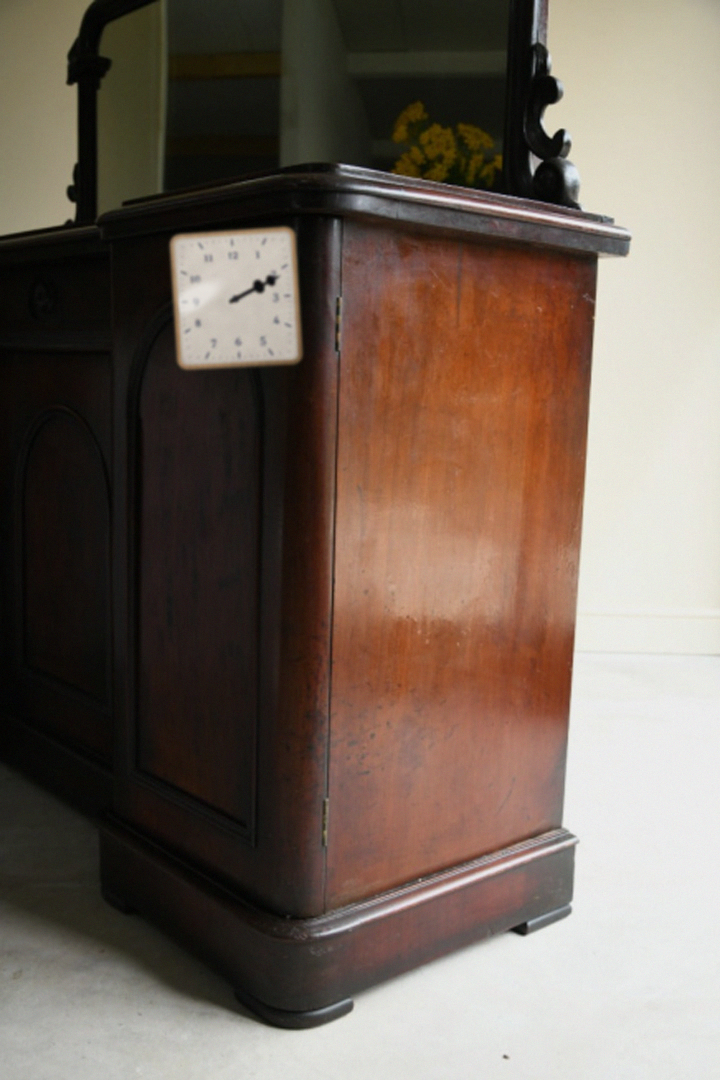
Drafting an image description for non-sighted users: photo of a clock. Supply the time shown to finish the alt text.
2:11
